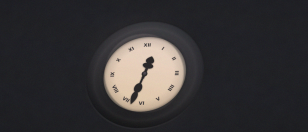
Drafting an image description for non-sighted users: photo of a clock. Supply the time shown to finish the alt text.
12:33
